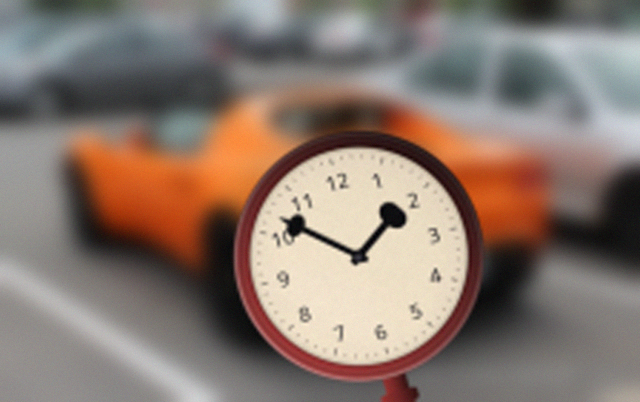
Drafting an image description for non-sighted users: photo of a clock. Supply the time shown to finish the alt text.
1:52
